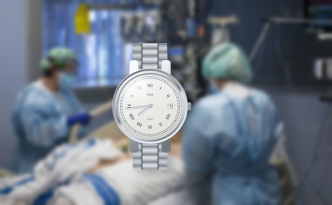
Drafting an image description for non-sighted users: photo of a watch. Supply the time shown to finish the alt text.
7:44
